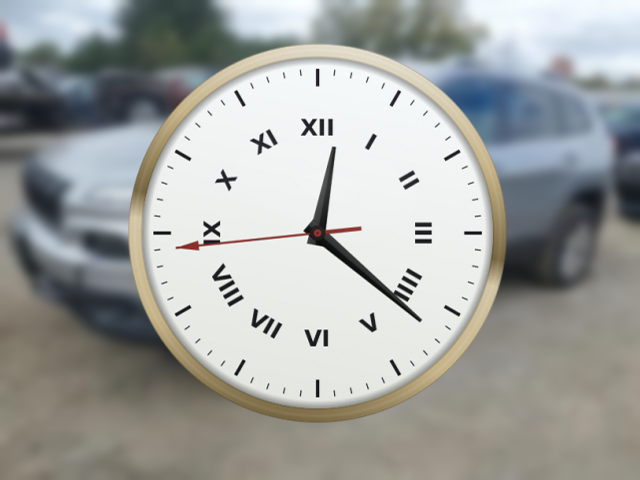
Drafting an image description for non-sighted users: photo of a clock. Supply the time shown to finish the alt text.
12:21:44
